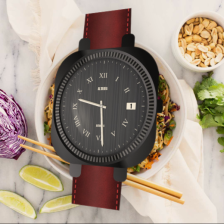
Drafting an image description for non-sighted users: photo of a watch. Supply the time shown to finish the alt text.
9:29
